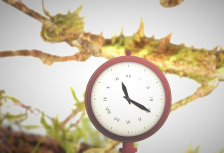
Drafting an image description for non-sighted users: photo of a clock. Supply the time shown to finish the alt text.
11:20
